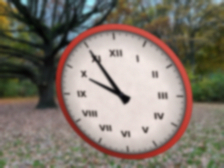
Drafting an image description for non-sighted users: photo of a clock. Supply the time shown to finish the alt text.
9:55
